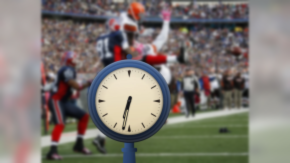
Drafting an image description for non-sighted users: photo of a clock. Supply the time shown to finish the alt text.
6:32
